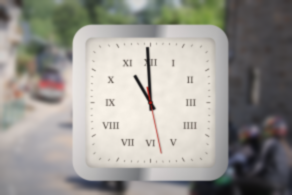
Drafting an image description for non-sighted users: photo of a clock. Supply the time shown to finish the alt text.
10:59:28
